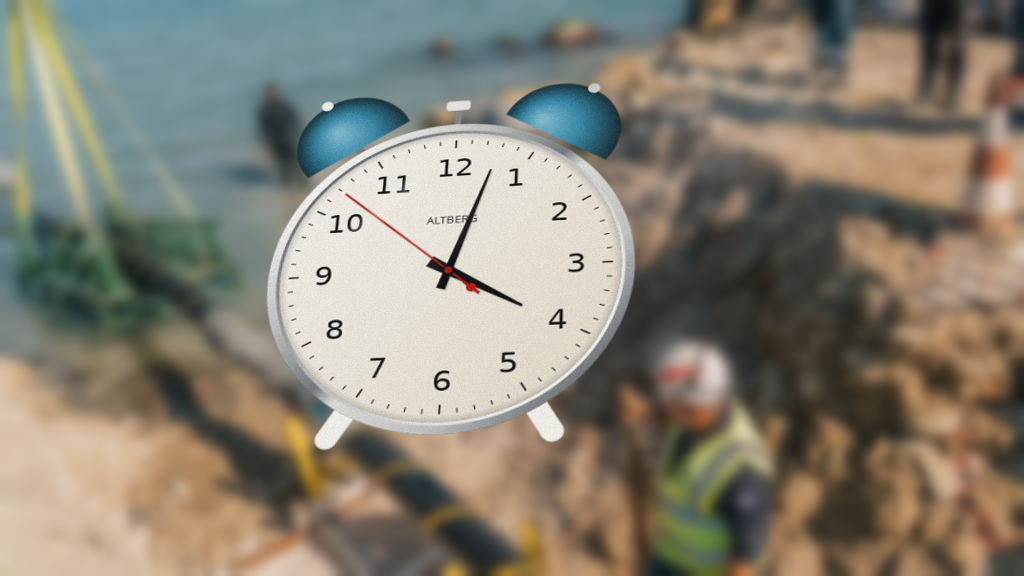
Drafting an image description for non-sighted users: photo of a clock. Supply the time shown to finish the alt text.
4:02:52
